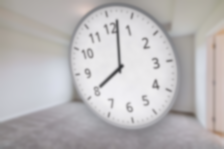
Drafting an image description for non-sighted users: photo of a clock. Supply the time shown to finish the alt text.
8:02
